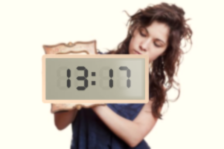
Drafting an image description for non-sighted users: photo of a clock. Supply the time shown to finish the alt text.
13:17
